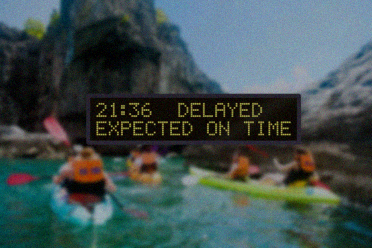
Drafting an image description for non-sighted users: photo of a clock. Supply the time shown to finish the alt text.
21:36
